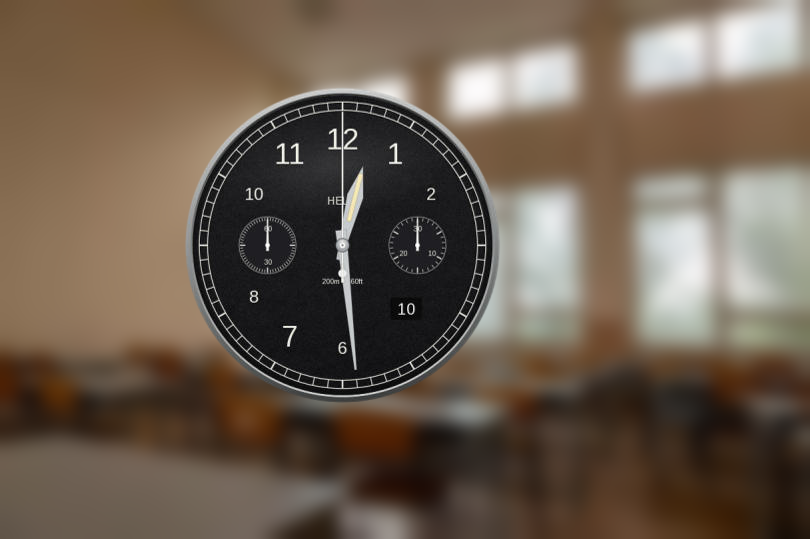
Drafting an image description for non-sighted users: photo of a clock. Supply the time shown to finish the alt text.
12:29
